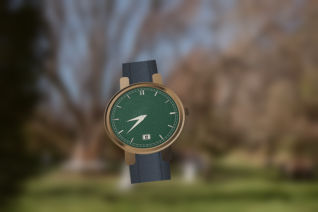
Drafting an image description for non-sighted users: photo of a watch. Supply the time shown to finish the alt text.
8:38
